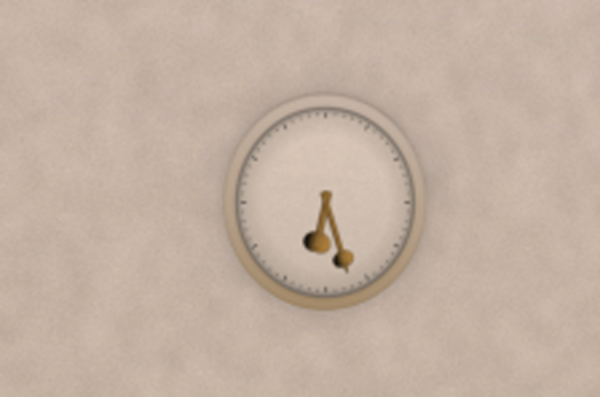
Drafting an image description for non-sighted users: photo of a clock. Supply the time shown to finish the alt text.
6:27
